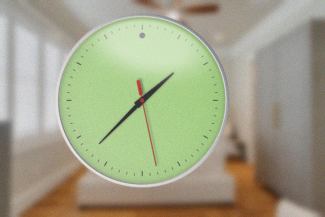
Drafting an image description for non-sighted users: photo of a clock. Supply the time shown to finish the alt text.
1:37:28
